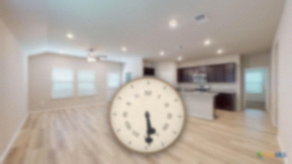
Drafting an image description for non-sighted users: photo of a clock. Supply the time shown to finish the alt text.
5:29
